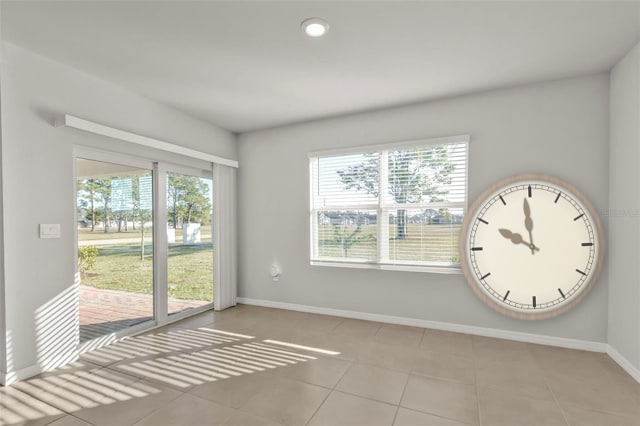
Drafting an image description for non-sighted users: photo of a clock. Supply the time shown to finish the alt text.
9:59
